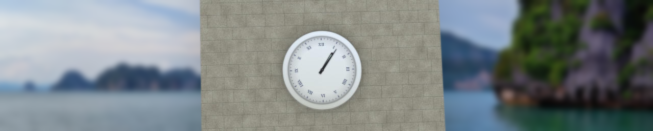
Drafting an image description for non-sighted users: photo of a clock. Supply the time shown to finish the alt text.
1:06
